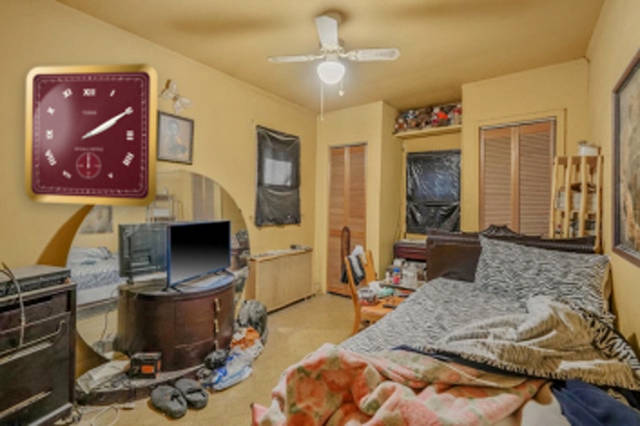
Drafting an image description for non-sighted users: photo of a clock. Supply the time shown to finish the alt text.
2:10
